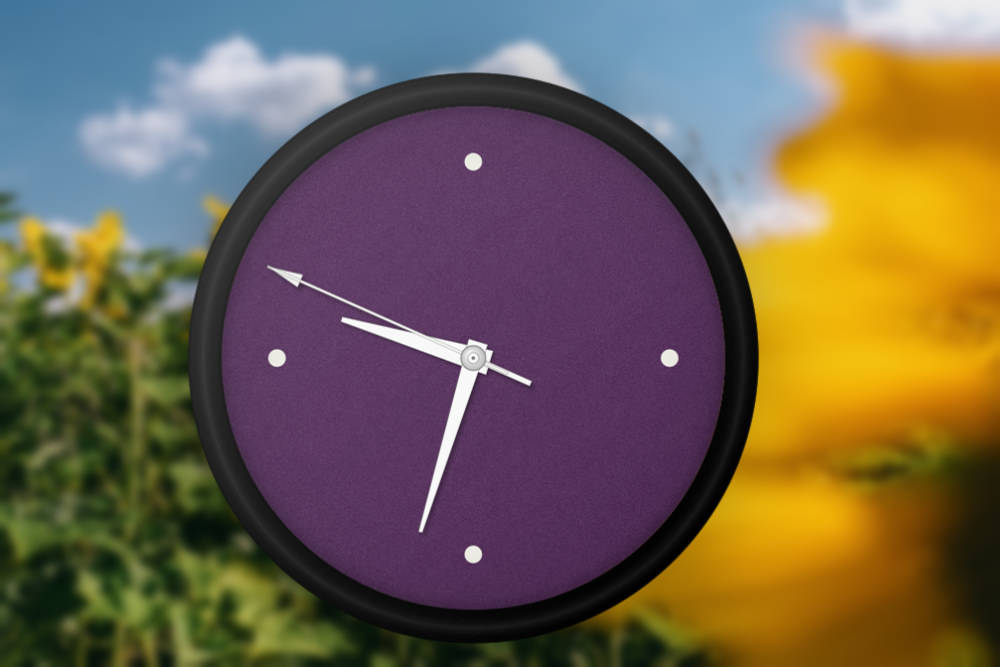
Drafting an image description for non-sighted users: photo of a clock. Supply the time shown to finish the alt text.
9:32:49
